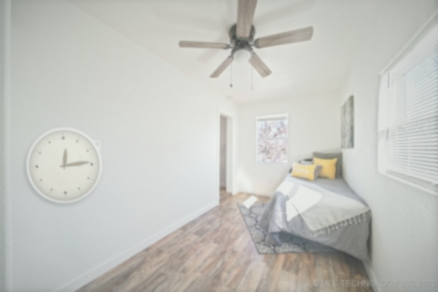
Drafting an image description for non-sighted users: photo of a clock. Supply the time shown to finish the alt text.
12:14
